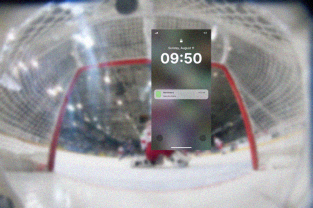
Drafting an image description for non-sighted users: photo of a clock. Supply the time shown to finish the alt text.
9:50
